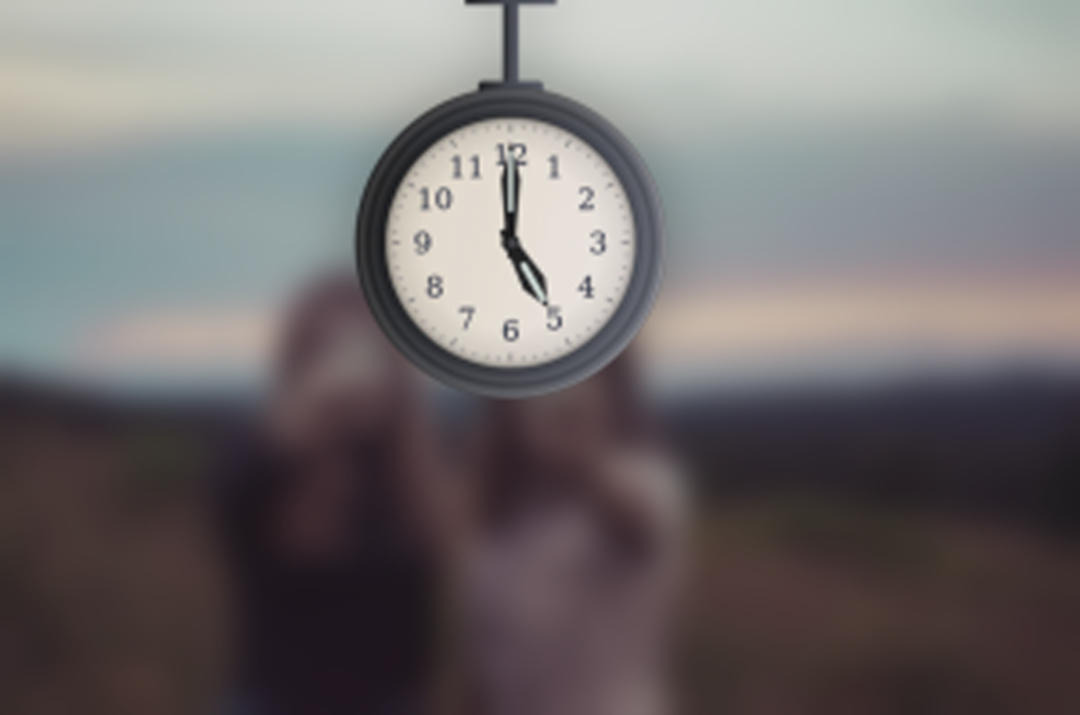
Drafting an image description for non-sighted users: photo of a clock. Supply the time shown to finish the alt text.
5:00
